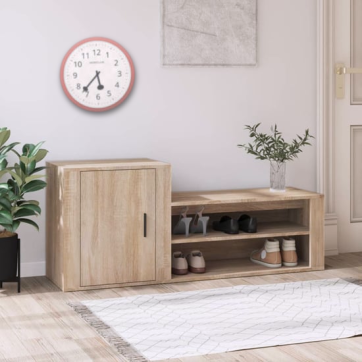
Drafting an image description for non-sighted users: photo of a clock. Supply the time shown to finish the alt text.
5:37
